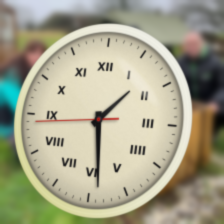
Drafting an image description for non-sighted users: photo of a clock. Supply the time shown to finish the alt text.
1:28:44
